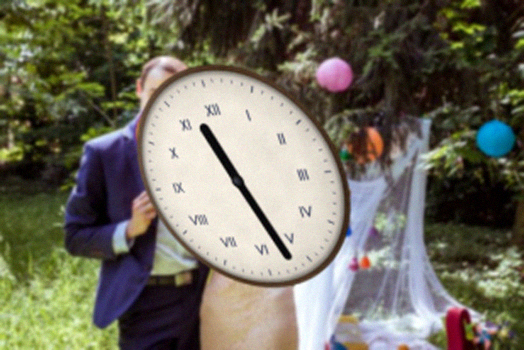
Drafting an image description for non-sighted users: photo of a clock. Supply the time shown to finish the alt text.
11:27
